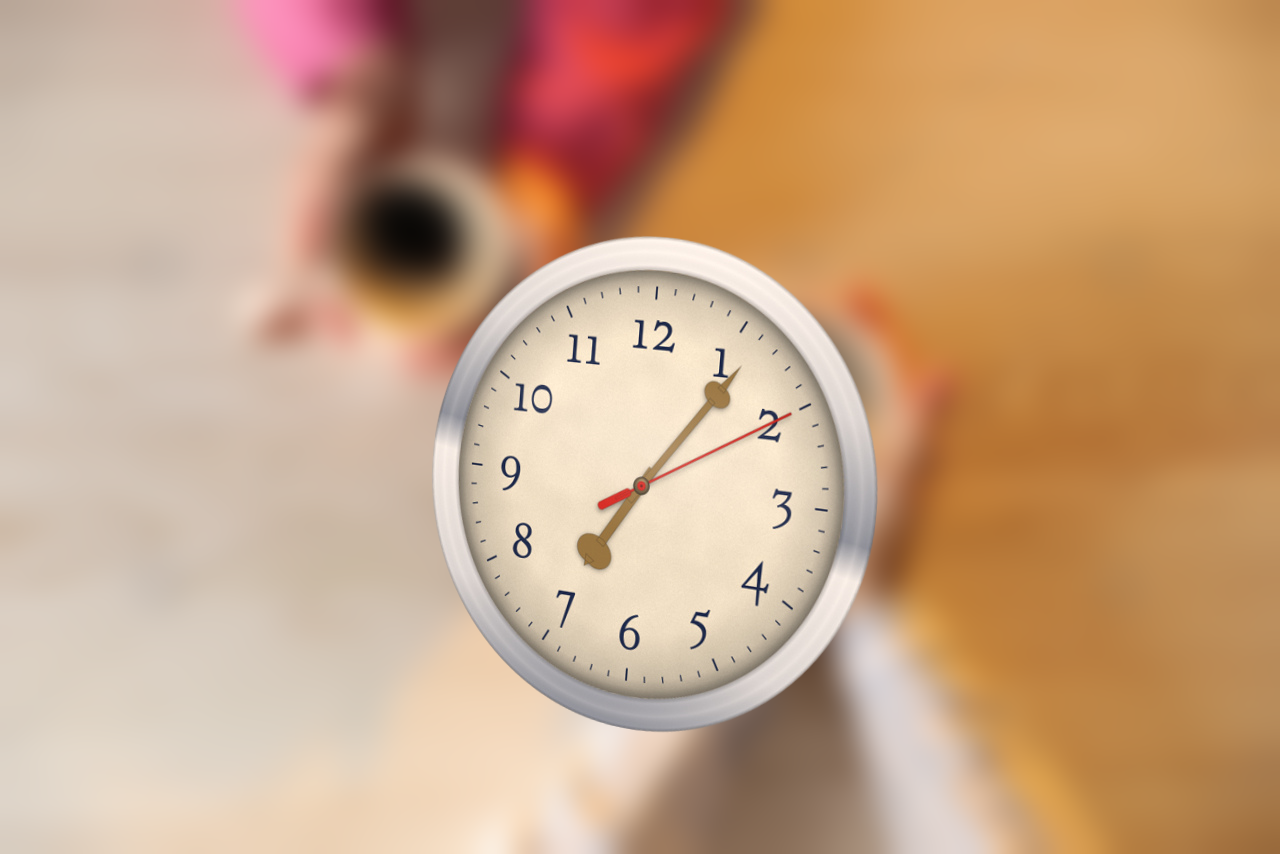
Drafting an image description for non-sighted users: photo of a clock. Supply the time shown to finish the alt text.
7:06:10
